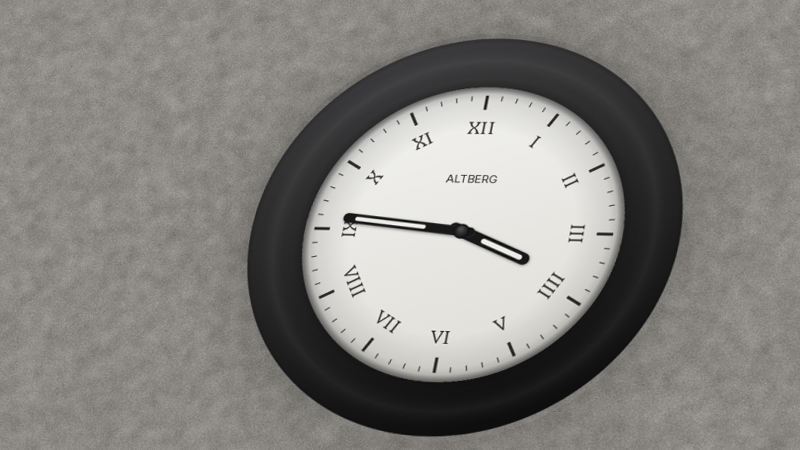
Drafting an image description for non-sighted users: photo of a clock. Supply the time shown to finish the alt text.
3:46
